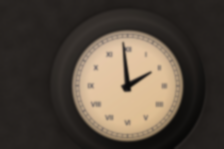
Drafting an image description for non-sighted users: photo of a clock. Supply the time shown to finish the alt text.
1:59
